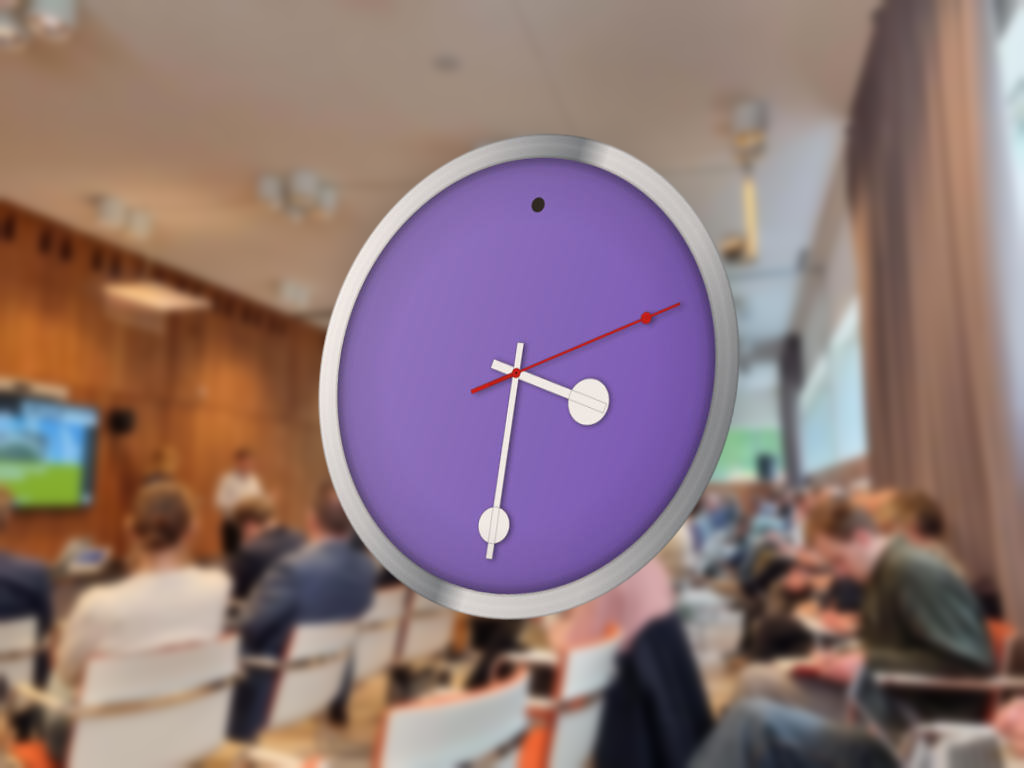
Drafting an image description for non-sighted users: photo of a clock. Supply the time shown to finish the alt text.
3:30:11
